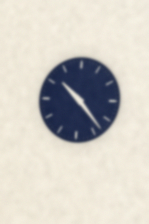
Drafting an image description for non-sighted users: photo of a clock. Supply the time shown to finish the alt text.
10:23
